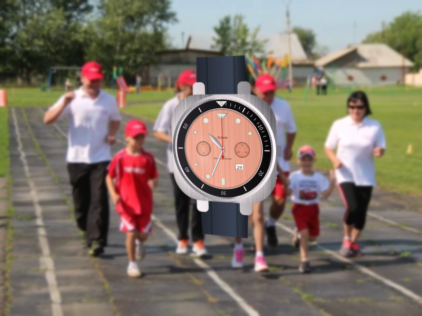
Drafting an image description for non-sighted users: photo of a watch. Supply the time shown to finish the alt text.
10:34
